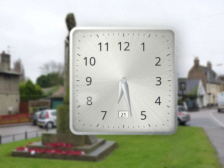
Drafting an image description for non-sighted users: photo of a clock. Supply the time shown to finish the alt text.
6:28
